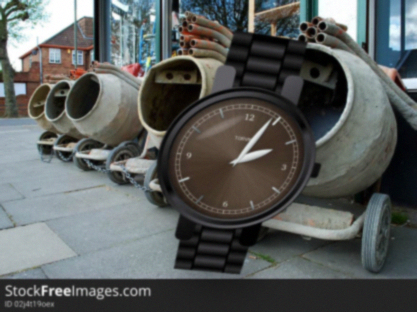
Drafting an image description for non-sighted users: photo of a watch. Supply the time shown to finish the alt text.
2:04
